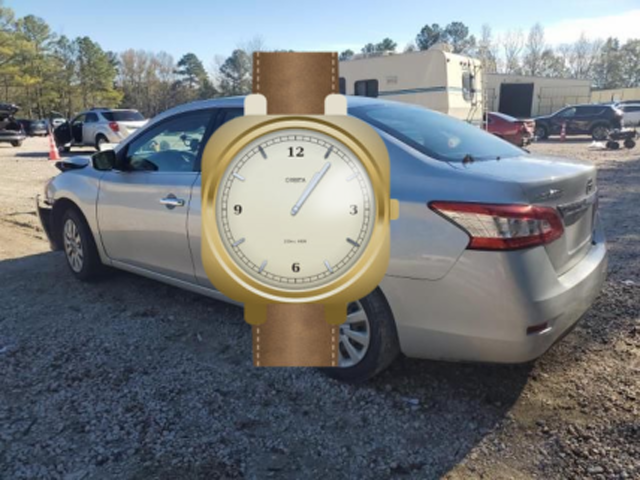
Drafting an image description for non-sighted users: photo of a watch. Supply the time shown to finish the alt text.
1:06
